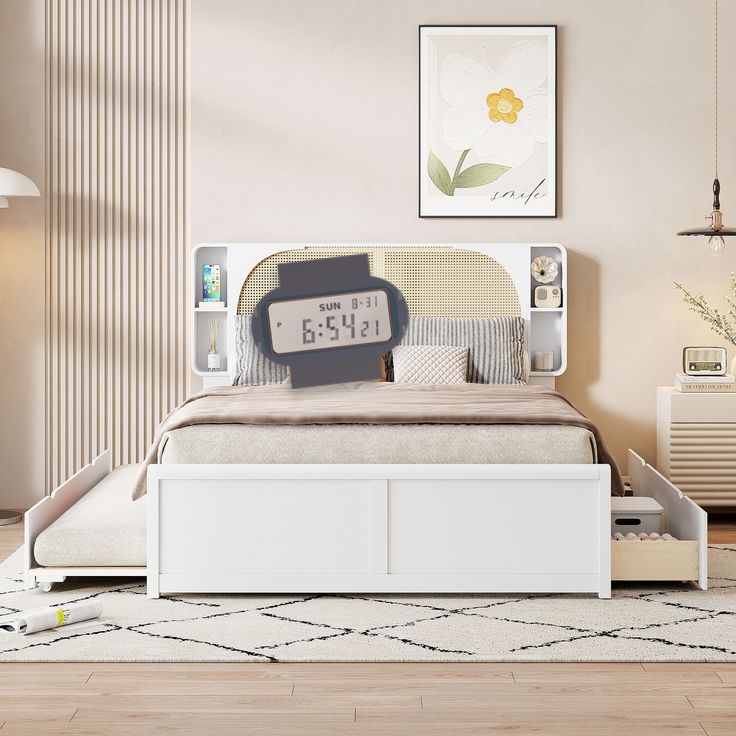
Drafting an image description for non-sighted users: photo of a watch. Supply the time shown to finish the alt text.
6:54:21
